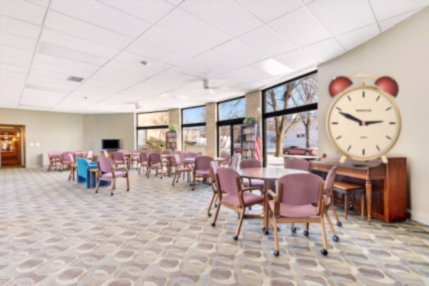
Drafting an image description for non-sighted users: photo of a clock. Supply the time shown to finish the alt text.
2:49
